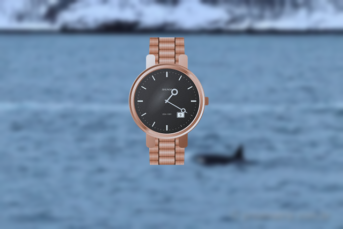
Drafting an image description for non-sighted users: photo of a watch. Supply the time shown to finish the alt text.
1:20
